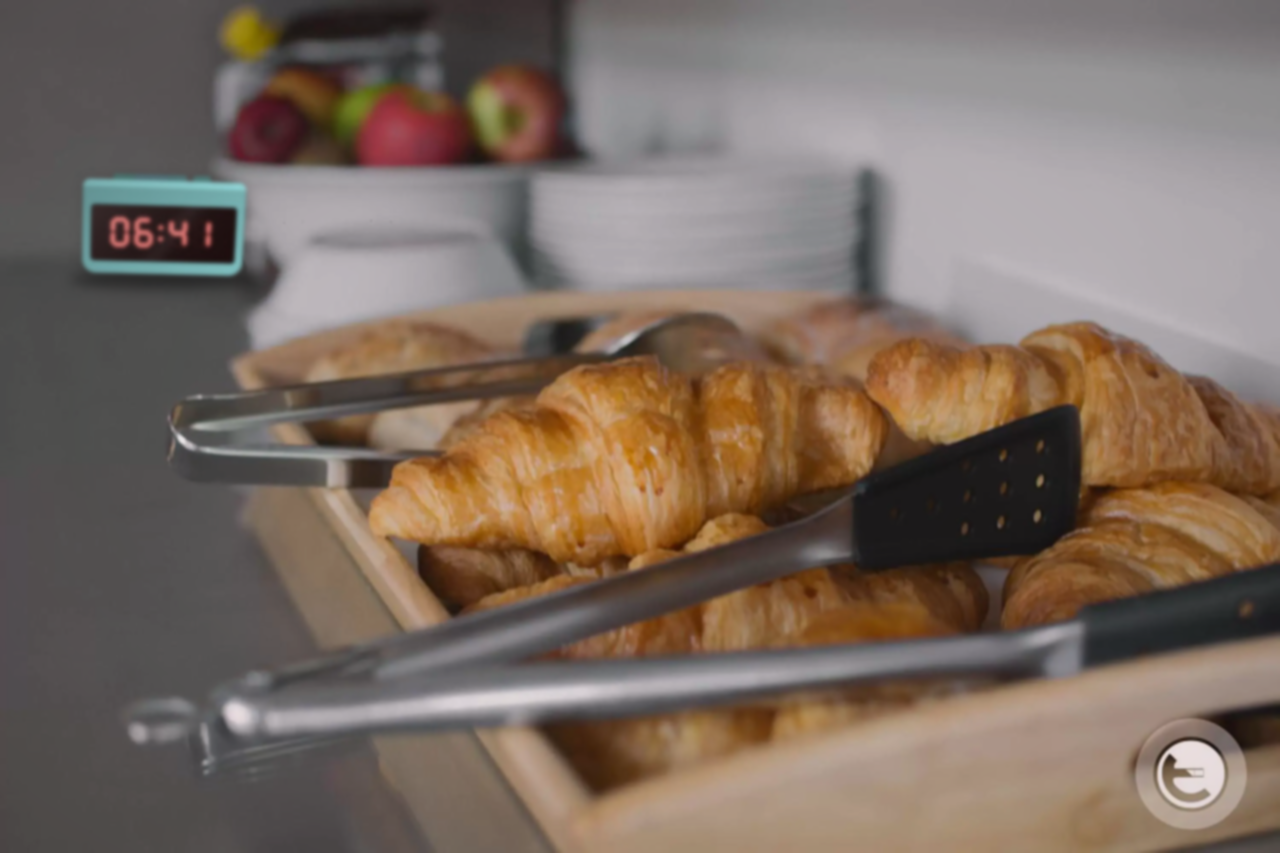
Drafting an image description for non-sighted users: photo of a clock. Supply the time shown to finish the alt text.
6:41
